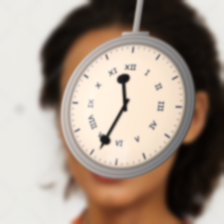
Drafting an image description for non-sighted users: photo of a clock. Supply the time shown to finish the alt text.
11:34
